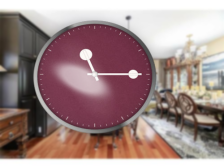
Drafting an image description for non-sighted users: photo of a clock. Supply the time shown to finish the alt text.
11:15
